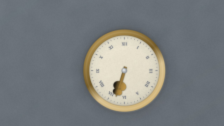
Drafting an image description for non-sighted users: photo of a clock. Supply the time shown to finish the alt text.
6:33
